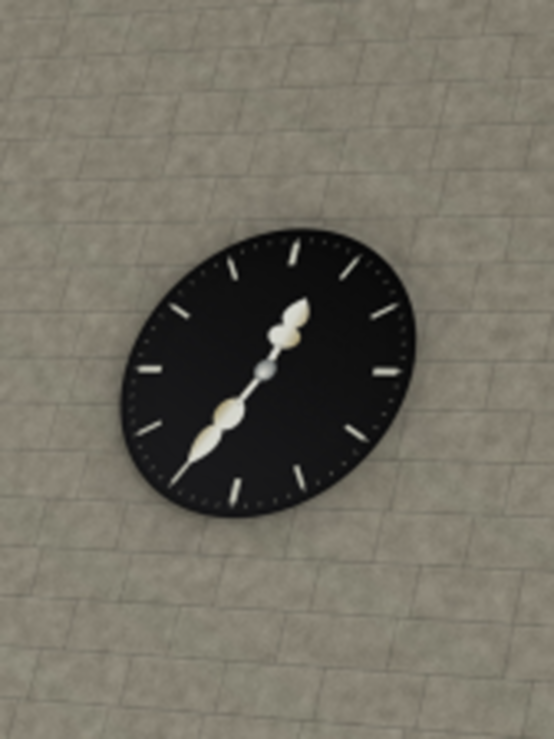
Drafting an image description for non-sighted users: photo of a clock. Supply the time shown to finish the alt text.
12:35
